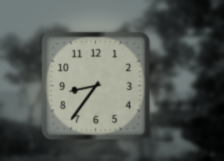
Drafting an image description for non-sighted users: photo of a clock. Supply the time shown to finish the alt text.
8:36
